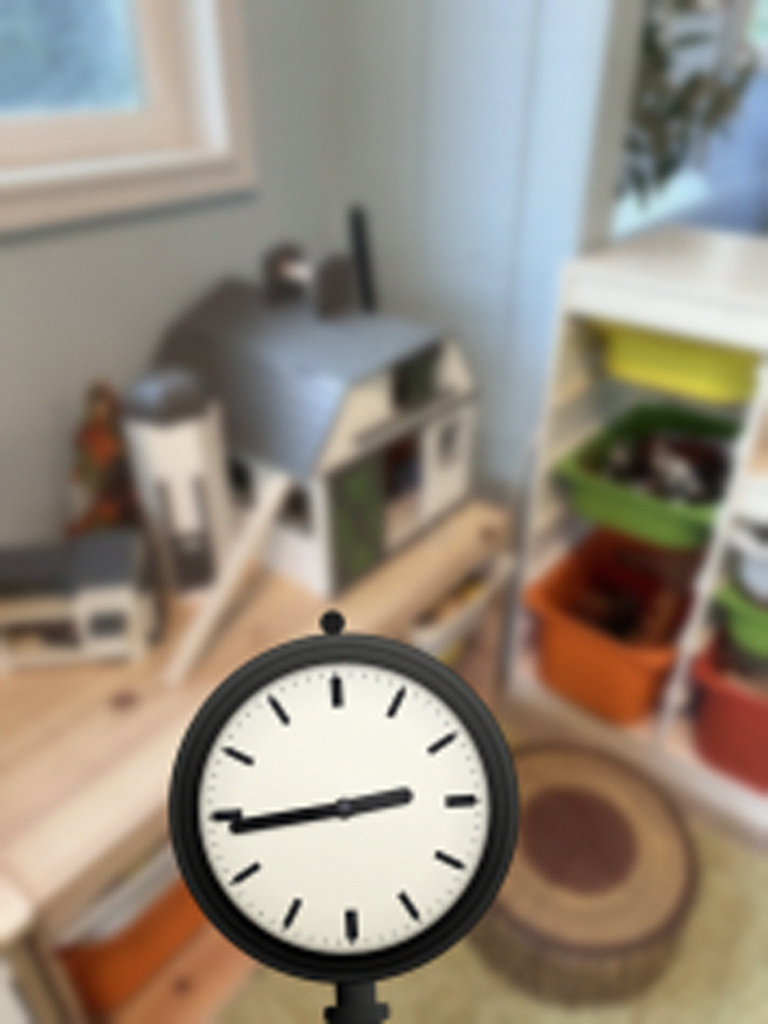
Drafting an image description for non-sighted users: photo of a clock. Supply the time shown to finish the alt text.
2:44
